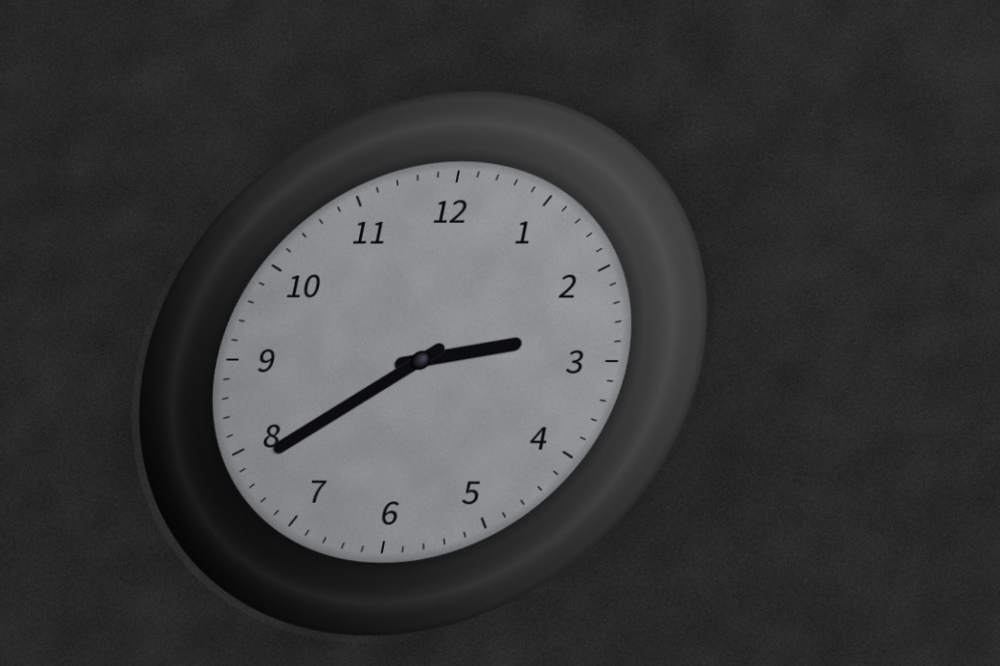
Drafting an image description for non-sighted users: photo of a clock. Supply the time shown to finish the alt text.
2:39
